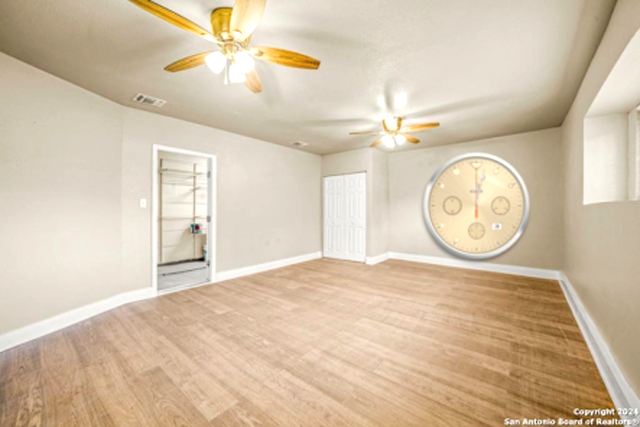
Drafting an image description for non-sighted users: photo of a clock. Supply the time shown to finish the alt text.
12:02
